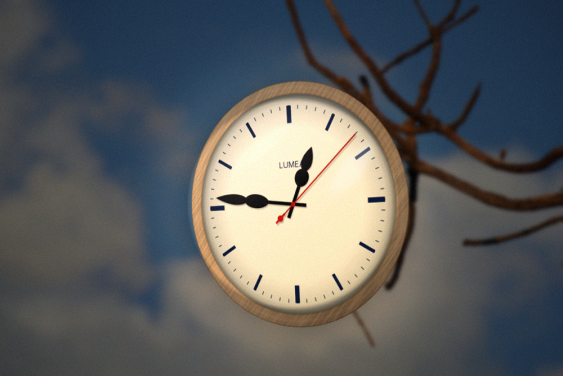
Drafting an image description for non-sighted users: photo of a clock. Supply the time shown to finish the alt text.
12:46:08
